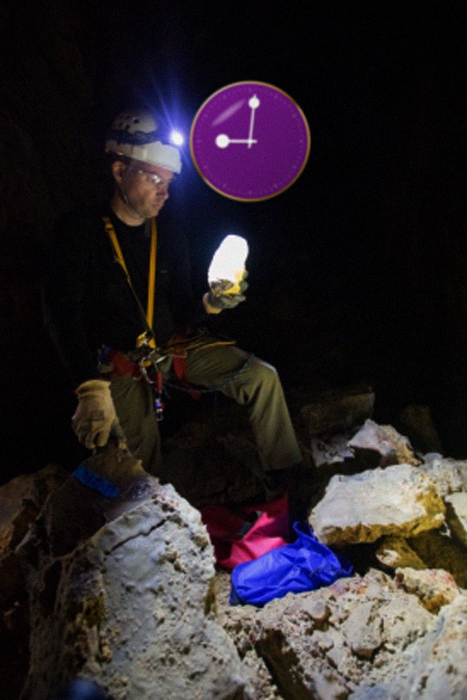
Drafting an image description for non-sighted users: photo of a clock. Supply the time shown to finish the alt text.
9:01
